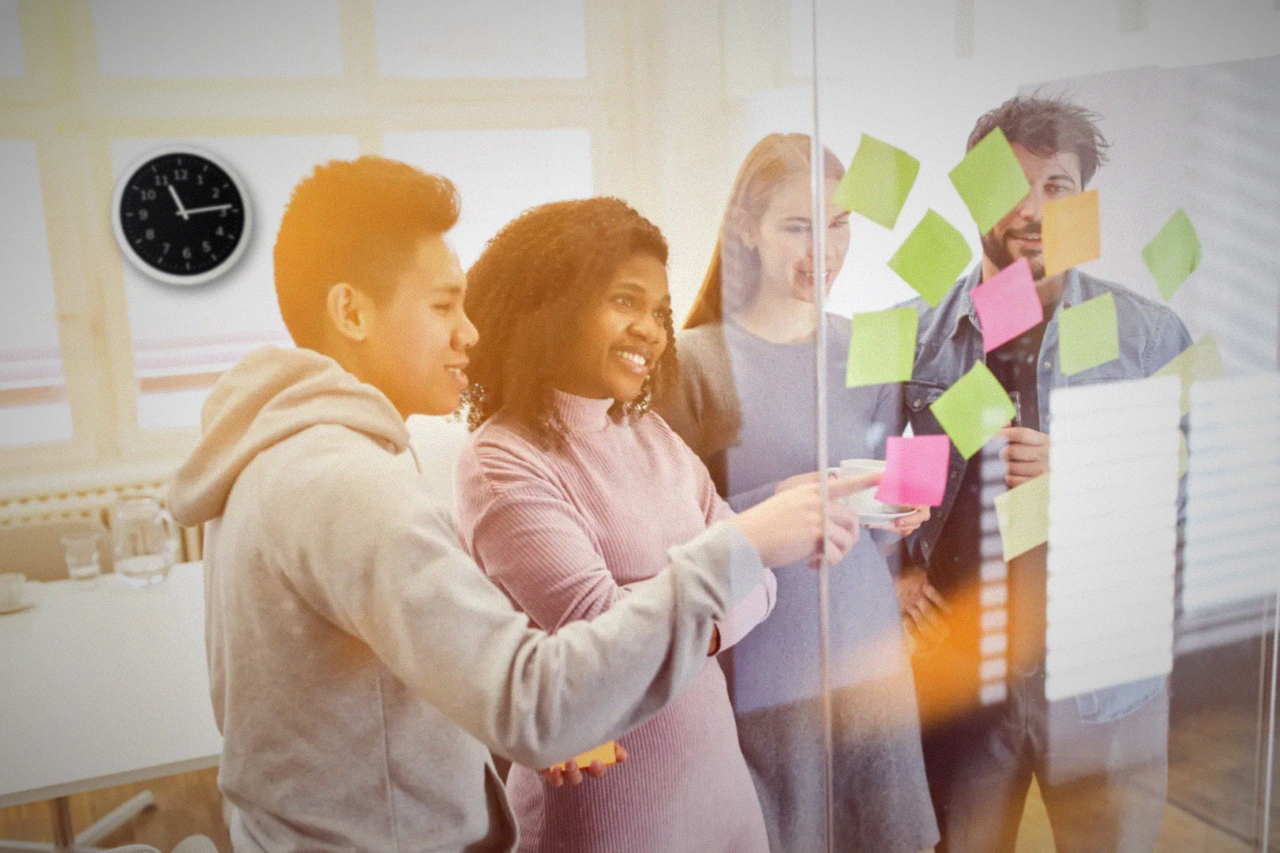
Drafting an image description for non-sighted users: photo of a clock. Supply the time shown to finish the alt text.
11:14
